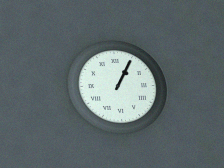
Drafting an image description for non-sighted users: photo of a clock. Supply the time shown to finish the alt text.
1:05
